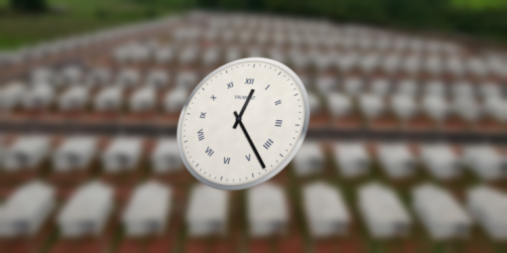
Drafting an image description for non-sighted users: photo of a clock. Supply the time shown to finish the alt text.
12:23
